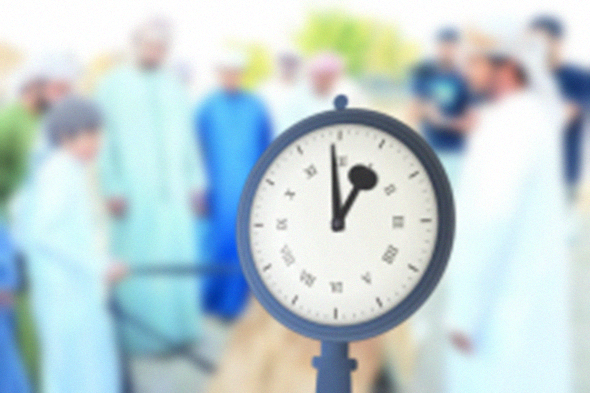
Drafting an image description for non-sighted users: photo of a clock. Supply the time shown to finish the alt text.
12:59
